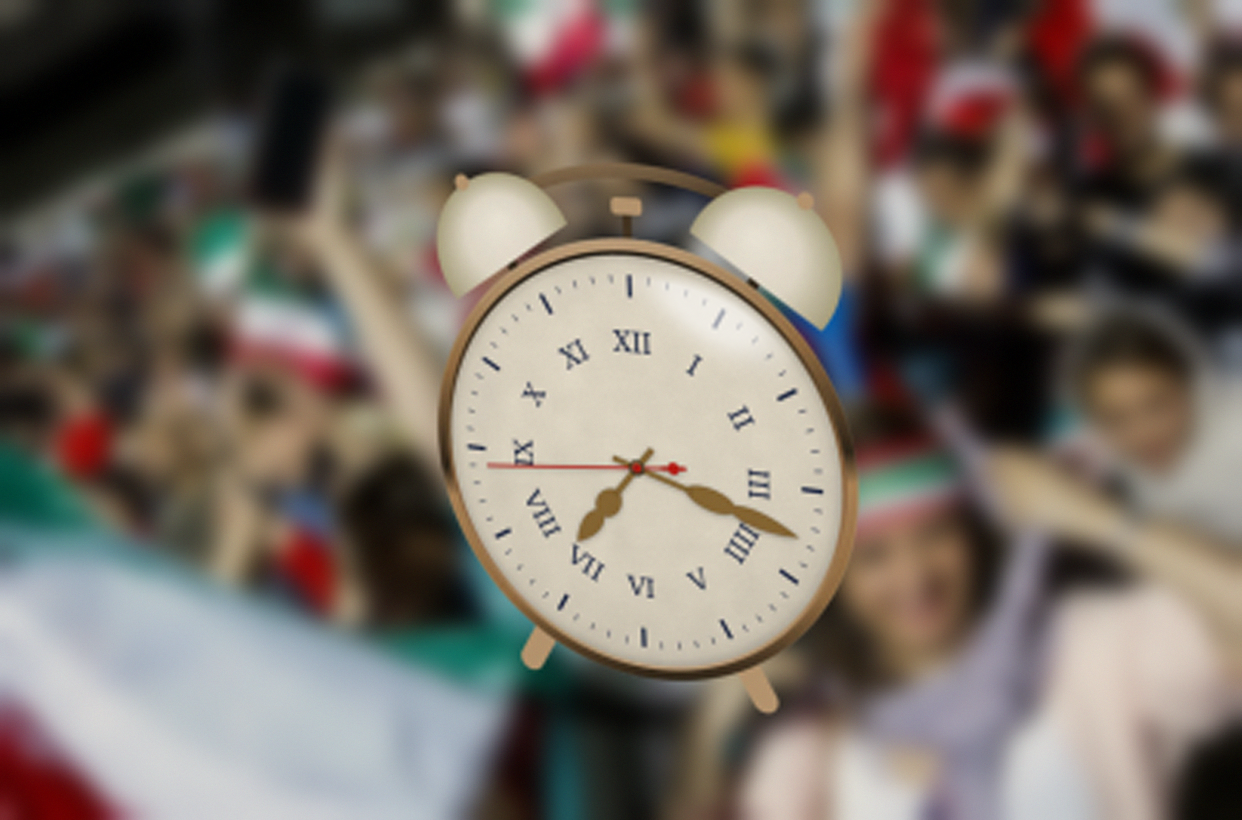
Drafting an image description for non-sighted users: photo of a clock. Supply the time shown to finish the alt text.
7:17:44
